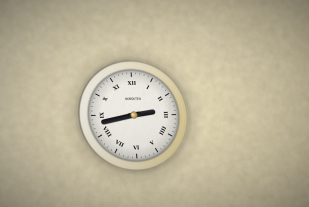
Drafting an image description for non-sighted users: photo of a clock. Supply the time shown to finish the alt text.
2:43
